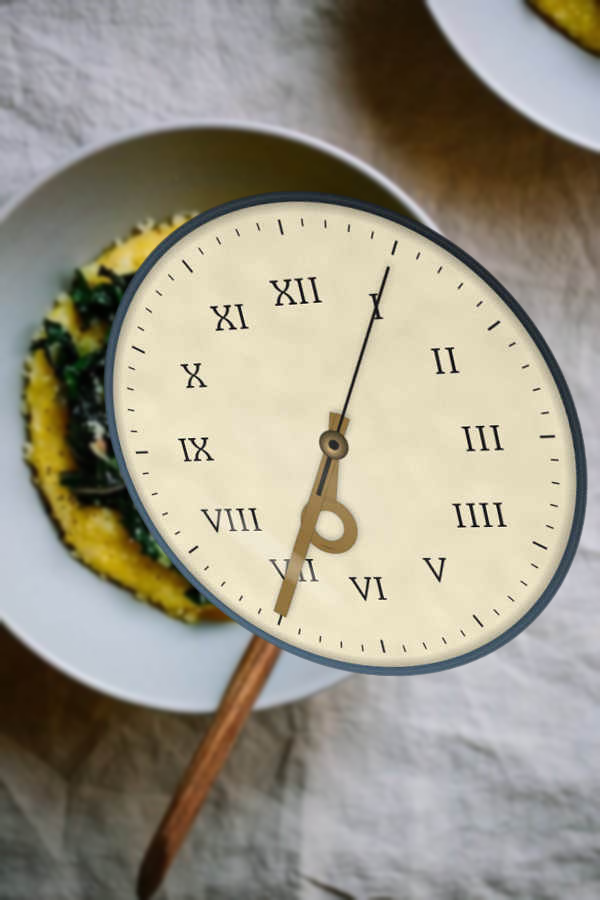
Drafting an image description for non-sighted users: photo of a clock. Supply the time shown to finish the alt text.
6:35:05
